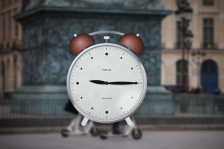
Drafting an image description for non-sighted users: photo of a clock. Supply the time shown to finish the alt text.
9:15
